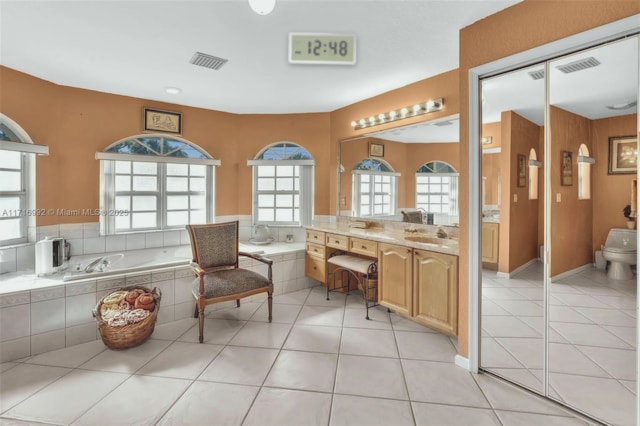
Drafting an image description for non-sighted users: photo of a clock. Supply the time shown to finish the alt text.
12:48
